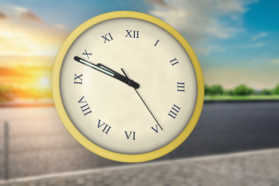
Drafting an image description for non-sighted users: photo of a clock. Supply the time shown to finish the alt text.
9:48:24
